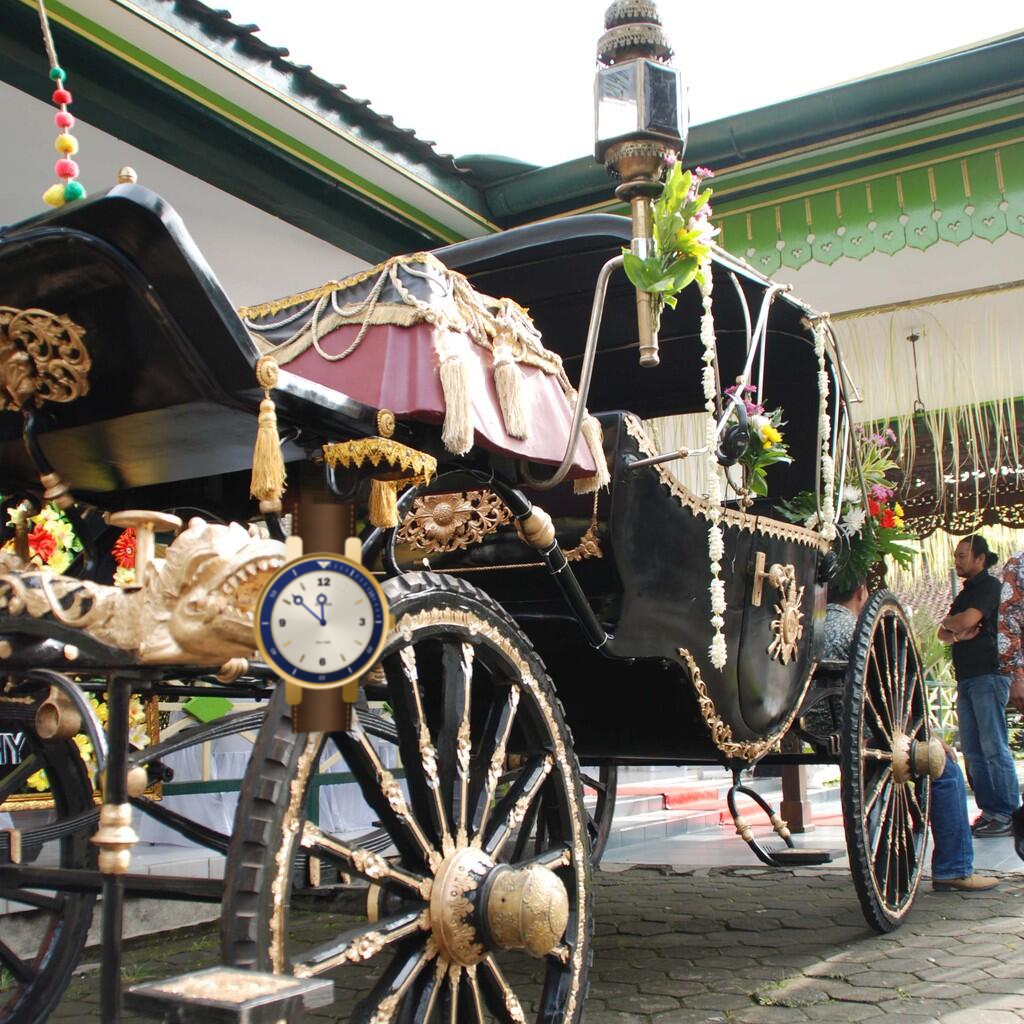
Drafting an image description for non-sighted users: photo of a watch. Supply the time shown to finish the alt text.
11:52
